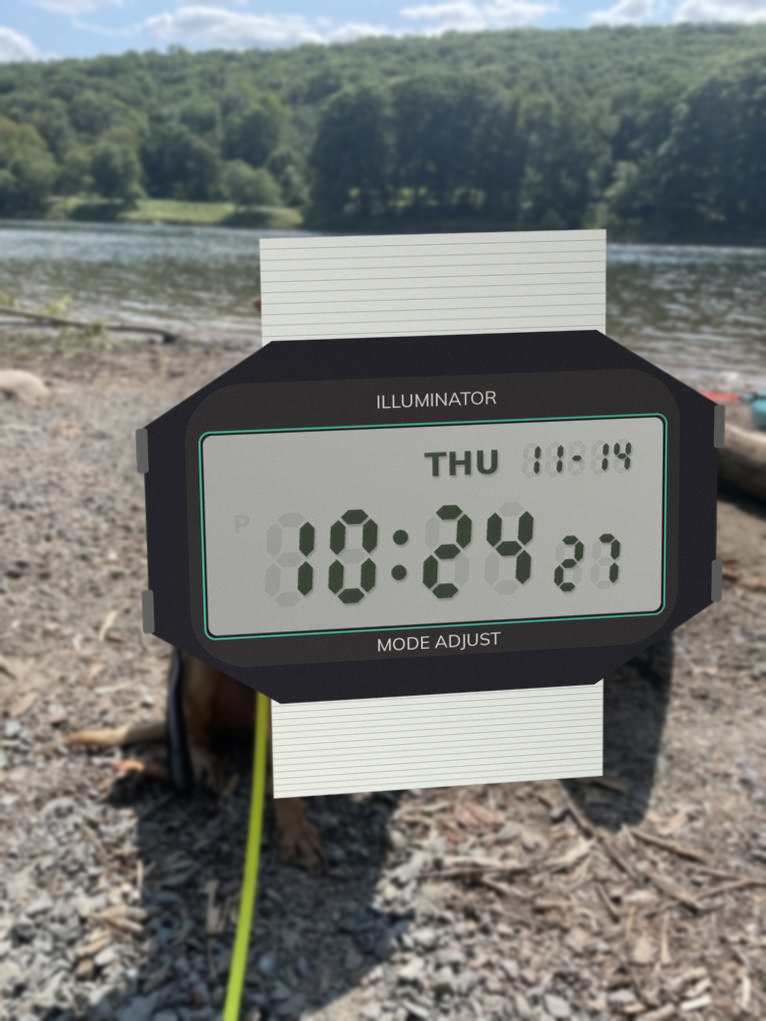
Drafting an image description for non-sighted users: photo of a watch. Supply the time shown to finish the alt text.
10:24:27
